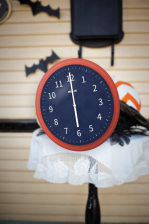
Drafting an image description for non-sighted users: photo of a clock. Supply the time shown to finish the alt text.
6:00
